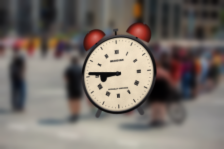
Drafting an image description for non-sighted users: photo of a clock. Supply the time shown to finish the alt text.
8:46
